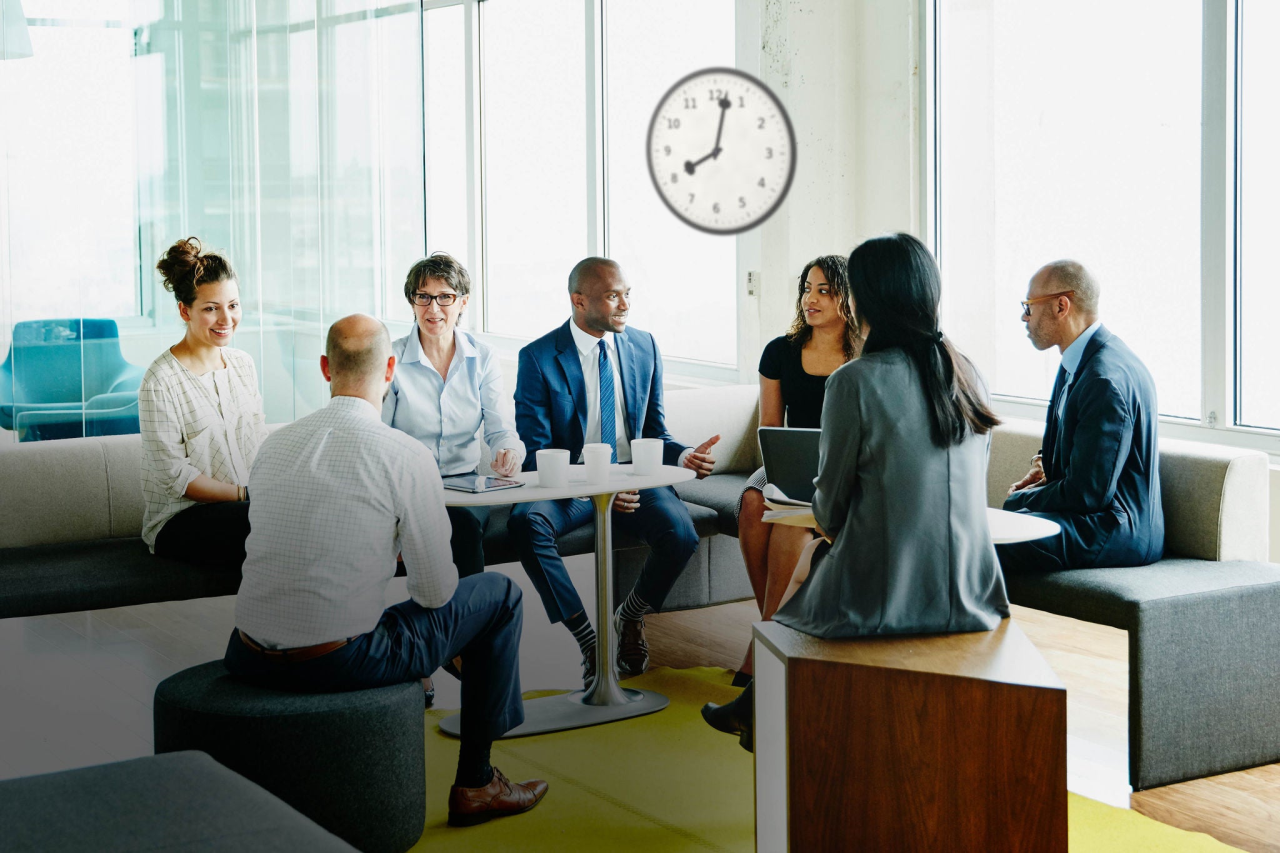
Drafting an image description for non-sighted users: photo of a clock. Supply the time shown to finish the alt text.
8:02
